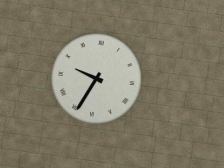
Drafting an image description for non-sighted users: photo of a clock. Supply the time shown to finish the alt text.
9:34
